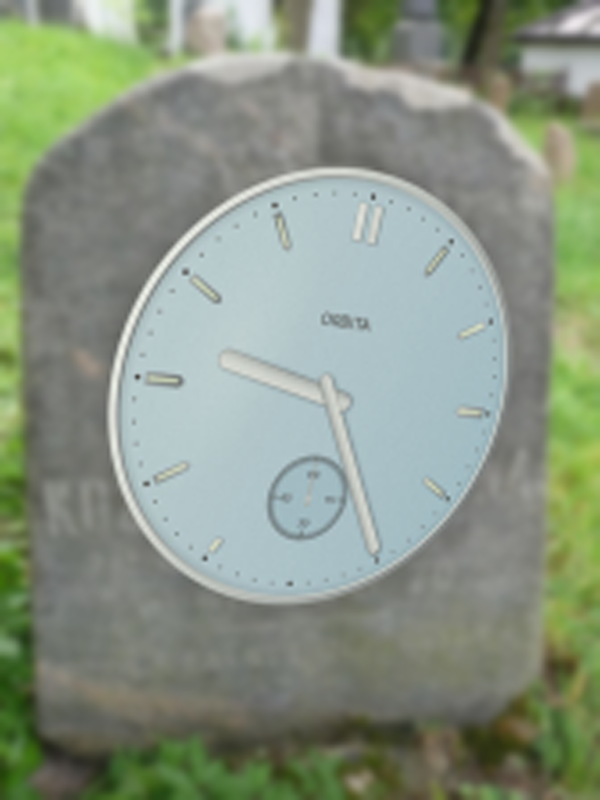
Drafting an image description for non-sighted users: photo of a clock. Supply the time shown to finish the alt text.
9:25
